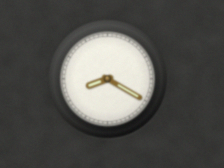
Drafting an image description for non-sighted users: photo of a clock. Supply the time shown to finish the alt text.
8:20
